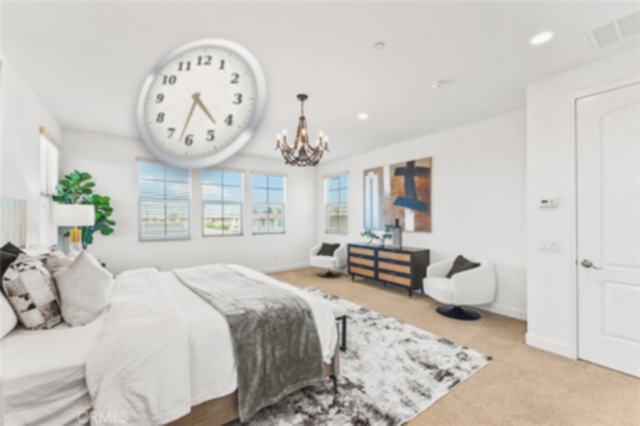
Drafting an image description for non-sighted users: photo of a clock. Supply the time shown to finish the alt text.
4:32
